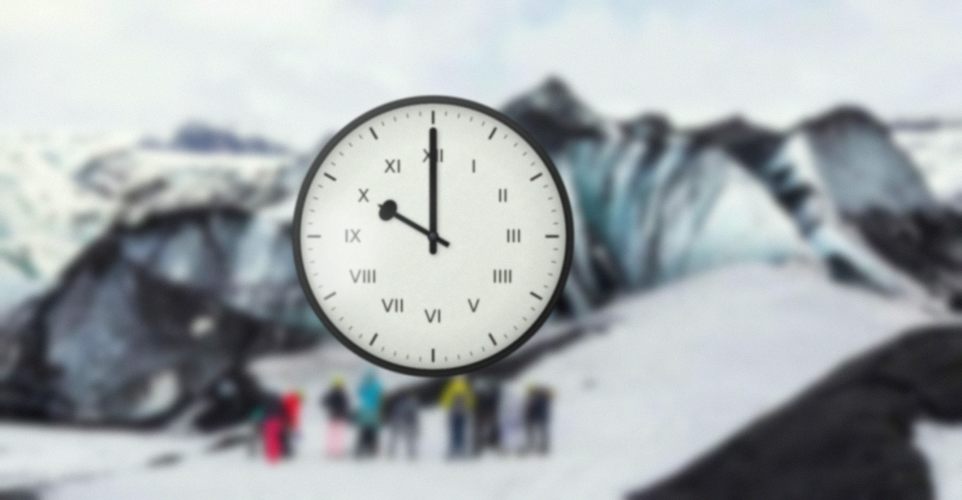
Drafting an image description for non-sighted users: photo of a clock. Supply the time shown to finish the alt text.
10:00
